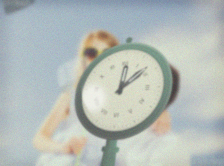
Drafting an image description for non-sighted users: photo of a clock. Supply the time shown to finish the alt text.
12:08
